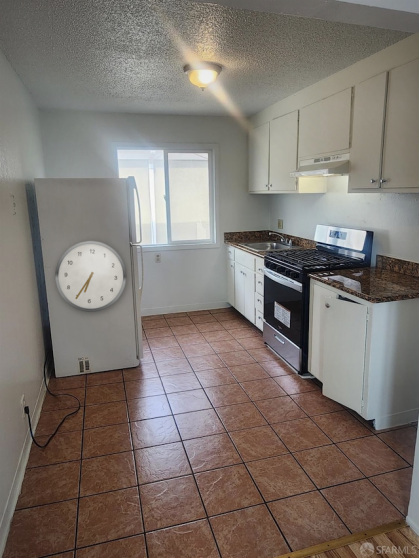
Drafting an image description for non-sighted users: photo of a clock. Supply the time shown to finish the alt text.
6:35
